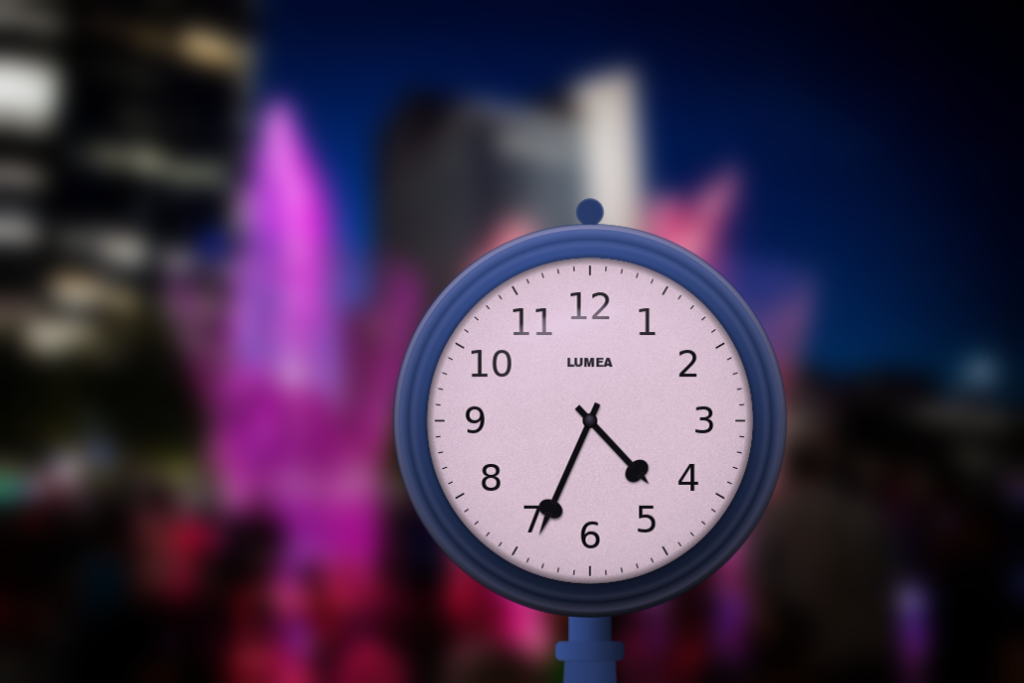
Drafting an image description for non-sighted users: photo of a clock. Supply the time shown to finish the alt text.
4:34
